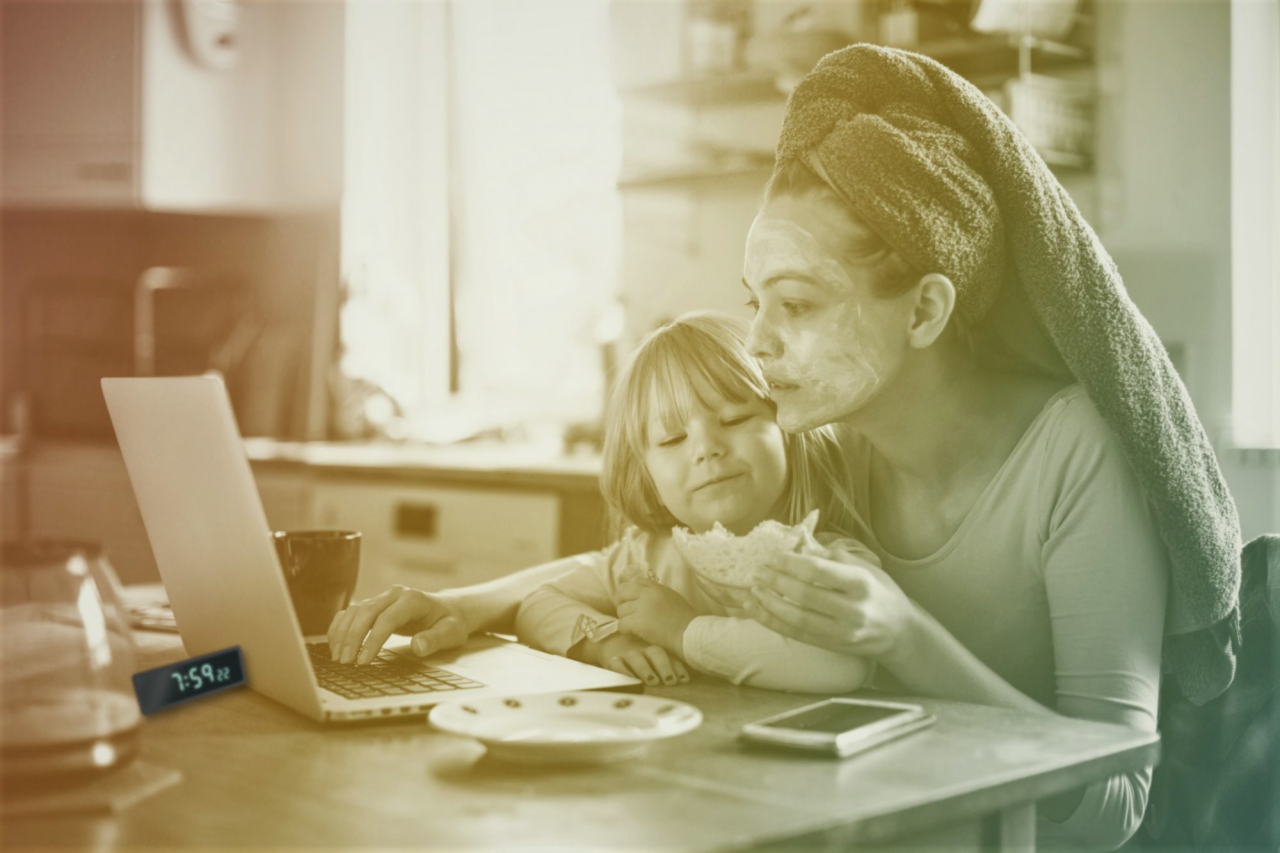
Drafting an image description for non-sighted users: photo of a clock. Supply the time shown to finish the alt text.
7:59
